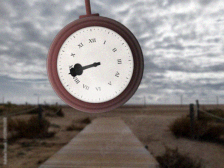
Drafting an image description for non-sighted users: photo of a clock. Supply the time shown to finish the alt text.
8:43
